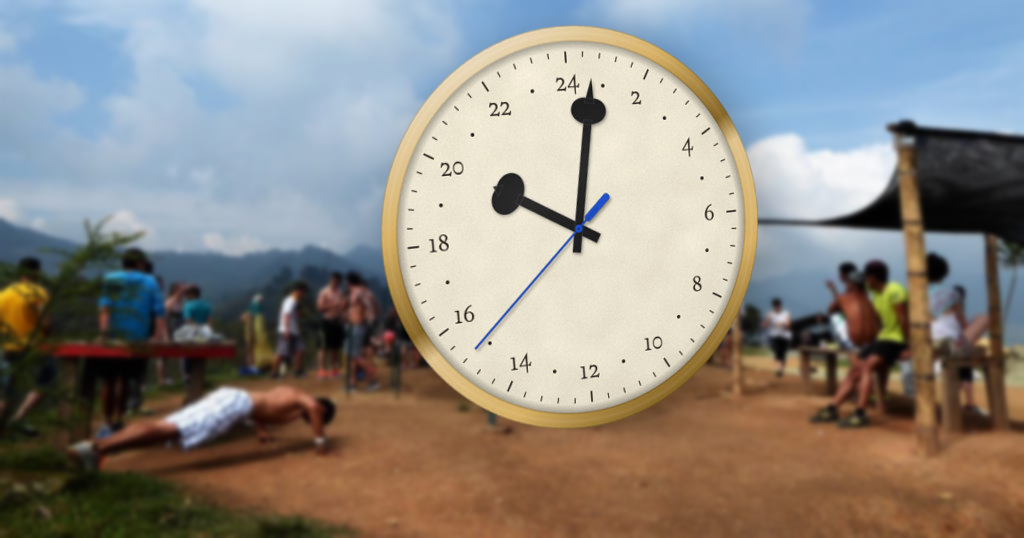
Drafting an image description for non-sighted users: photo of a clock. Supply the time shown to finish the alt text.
20:01:38
